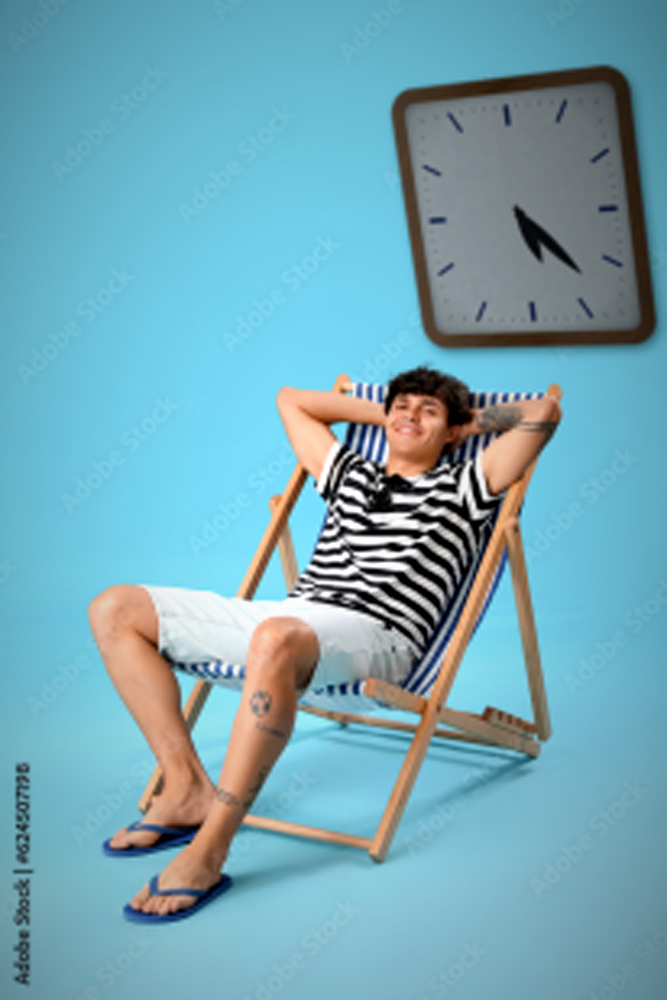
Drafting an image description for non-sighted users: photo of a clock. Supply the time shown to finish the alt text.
5:23
